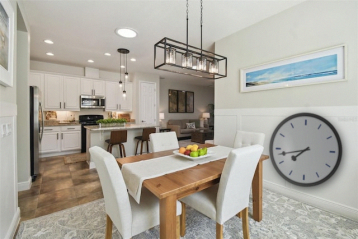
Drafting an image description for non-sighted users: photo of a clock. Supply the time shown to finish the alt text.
7:43
